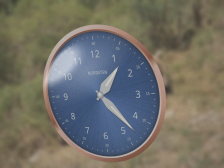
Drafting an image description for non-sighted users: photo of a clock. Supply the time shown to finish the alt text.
1:23
